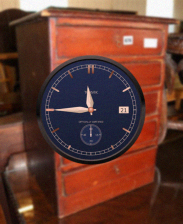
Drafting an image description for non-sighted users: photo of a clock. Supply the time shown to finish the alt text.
11:45
